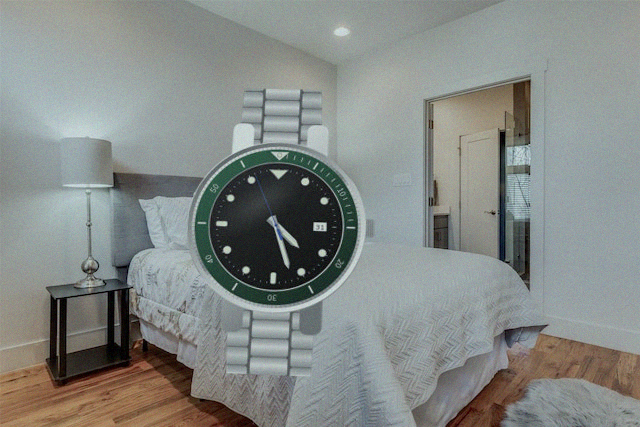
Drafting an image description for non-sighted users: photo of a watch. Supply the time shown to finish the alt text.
4:26:56
